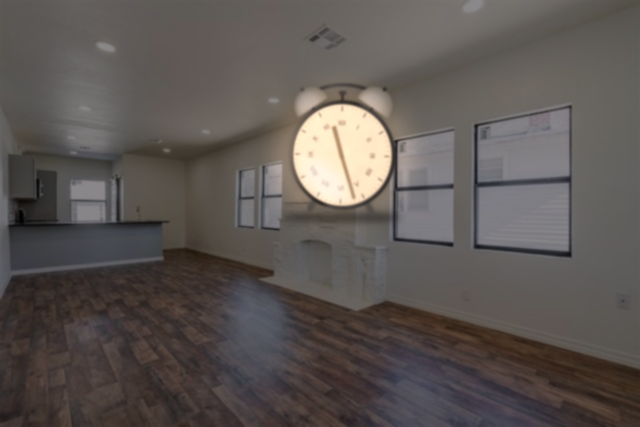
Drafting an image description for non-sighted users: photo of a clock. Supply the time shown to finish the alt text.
11:27
